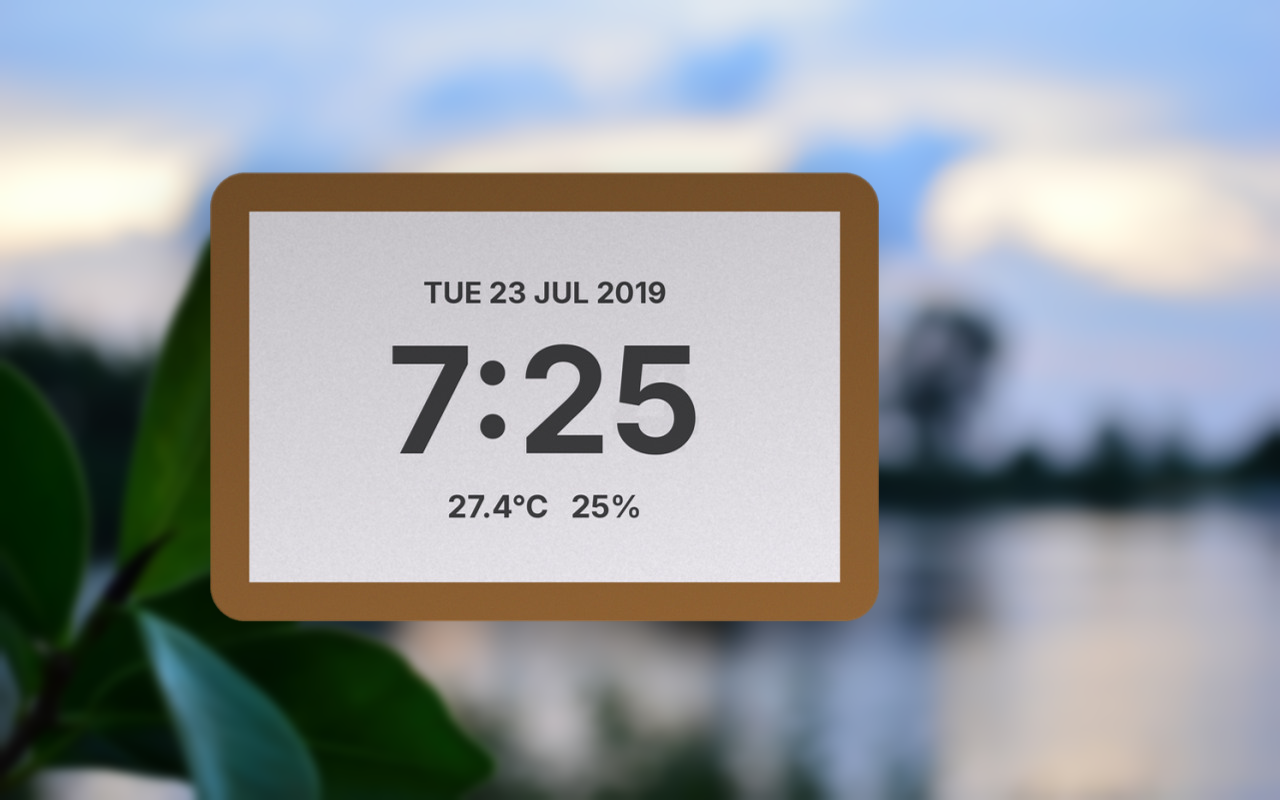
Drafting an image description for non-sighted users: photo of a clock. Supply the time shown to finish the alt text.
7:25
